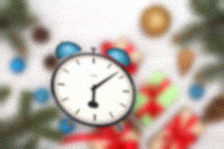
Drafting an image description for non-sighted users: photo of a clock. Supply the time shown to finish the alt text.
6:08
